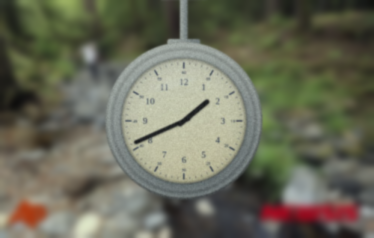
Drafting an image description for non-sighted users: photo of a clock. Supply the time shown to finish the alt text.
1:41
